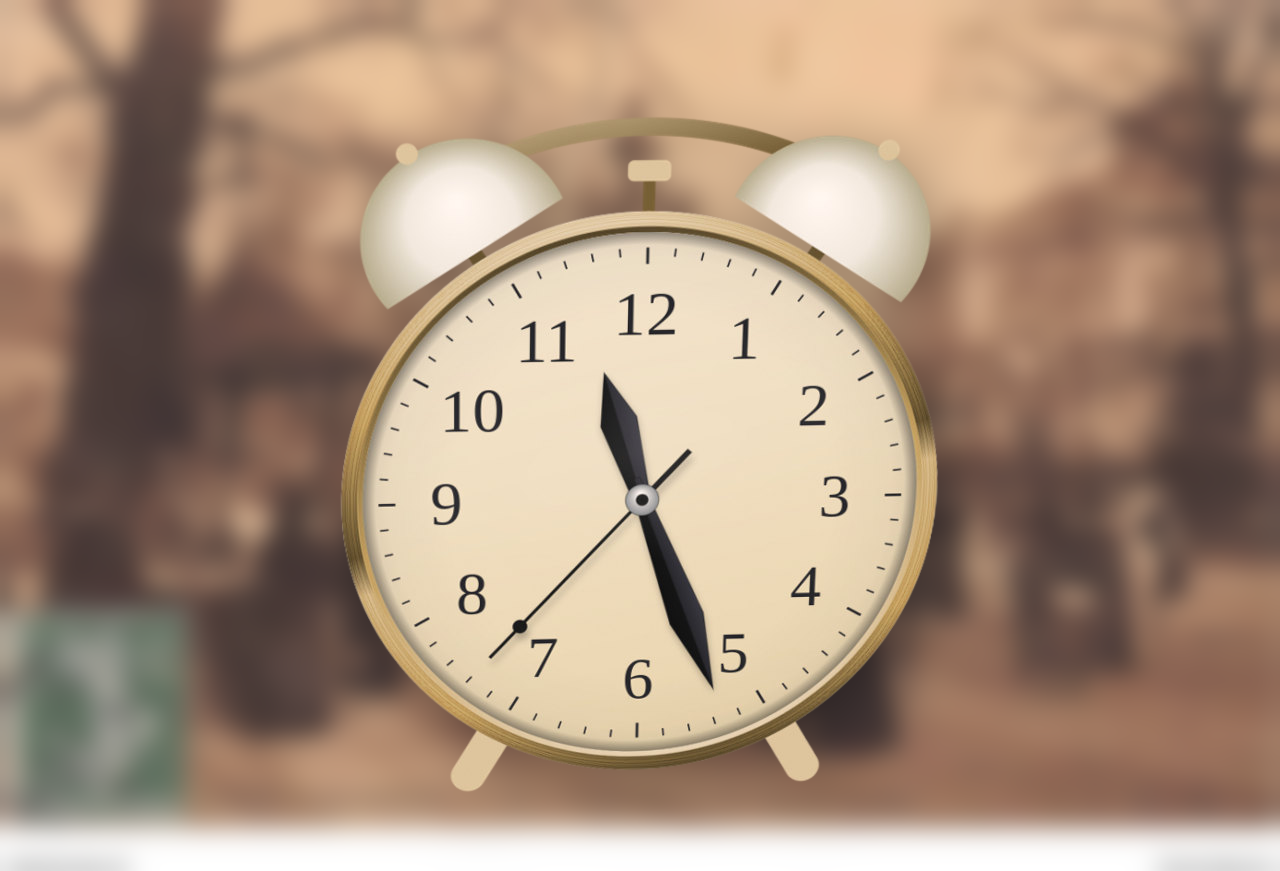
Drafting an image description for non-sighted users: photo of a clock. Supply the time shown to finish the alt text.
11:26:37
